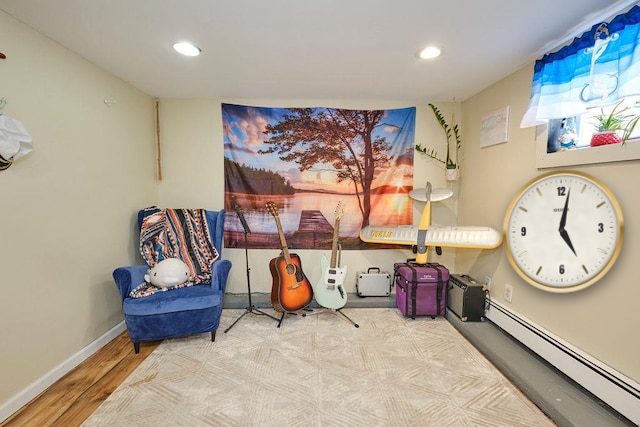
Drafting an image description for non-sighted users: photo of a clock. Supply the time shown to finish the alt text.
5:02
